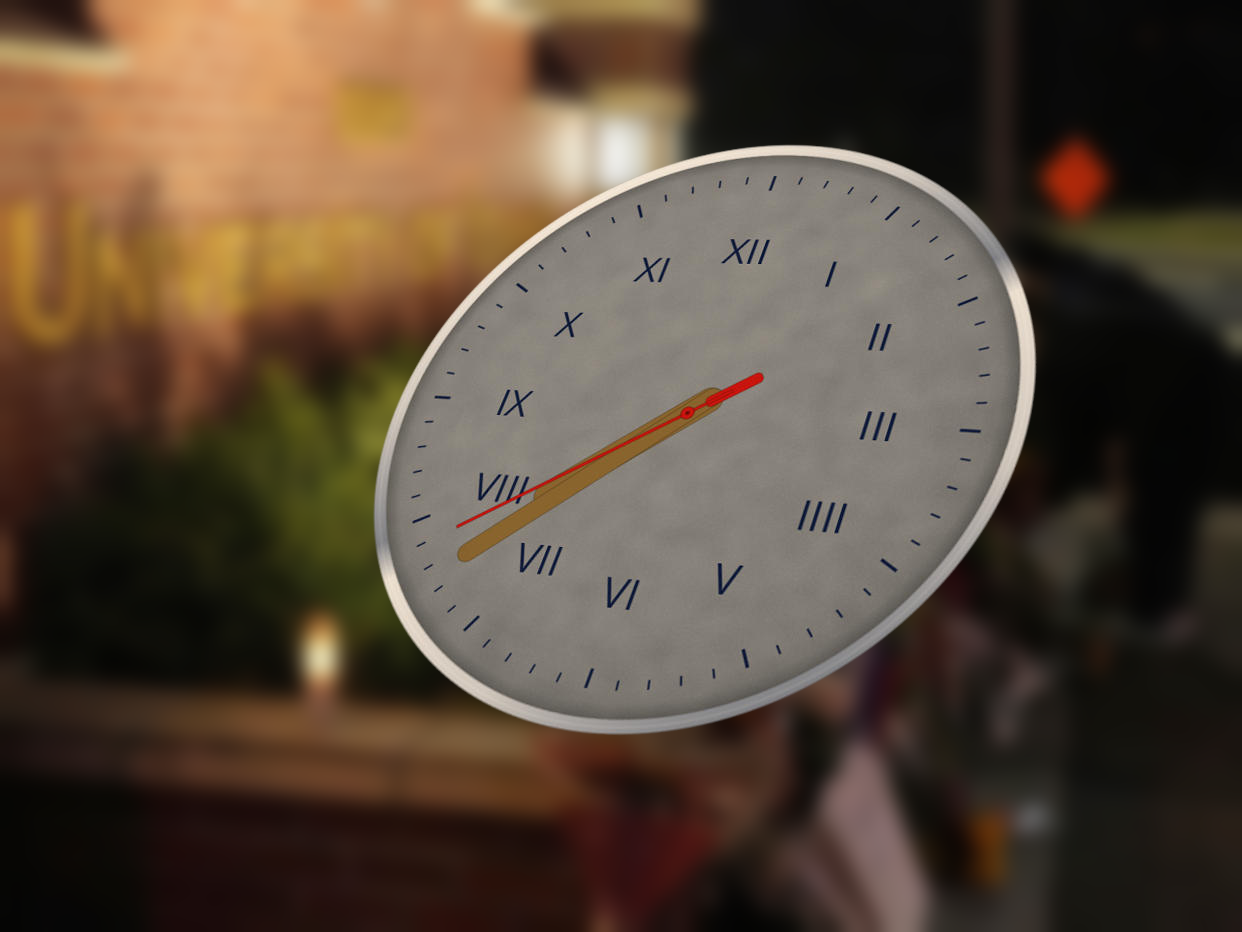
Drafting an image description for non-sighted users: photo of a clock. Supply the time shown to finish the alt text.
7:37:39
